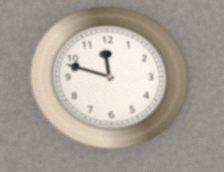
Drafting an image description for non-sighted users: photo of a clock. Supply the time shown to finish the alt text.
11:48
